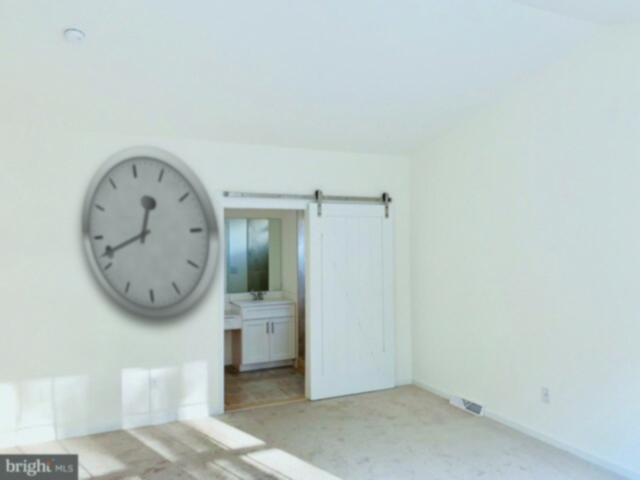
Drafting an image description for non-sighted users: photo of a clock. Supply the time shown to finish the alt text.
12:42
